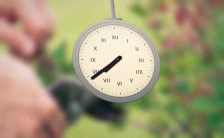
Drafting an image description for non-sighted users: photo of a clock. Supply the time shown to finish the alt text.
7:39
